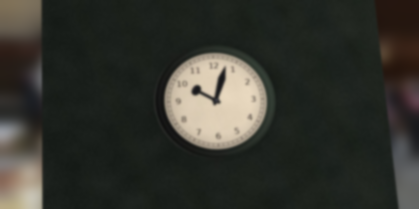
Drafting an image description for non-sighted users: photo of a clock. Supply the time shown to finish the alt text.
10:03
